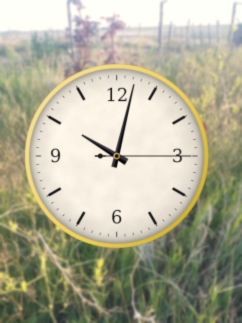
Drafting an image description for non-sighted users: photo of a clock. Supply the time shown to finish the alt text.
10:02:15
